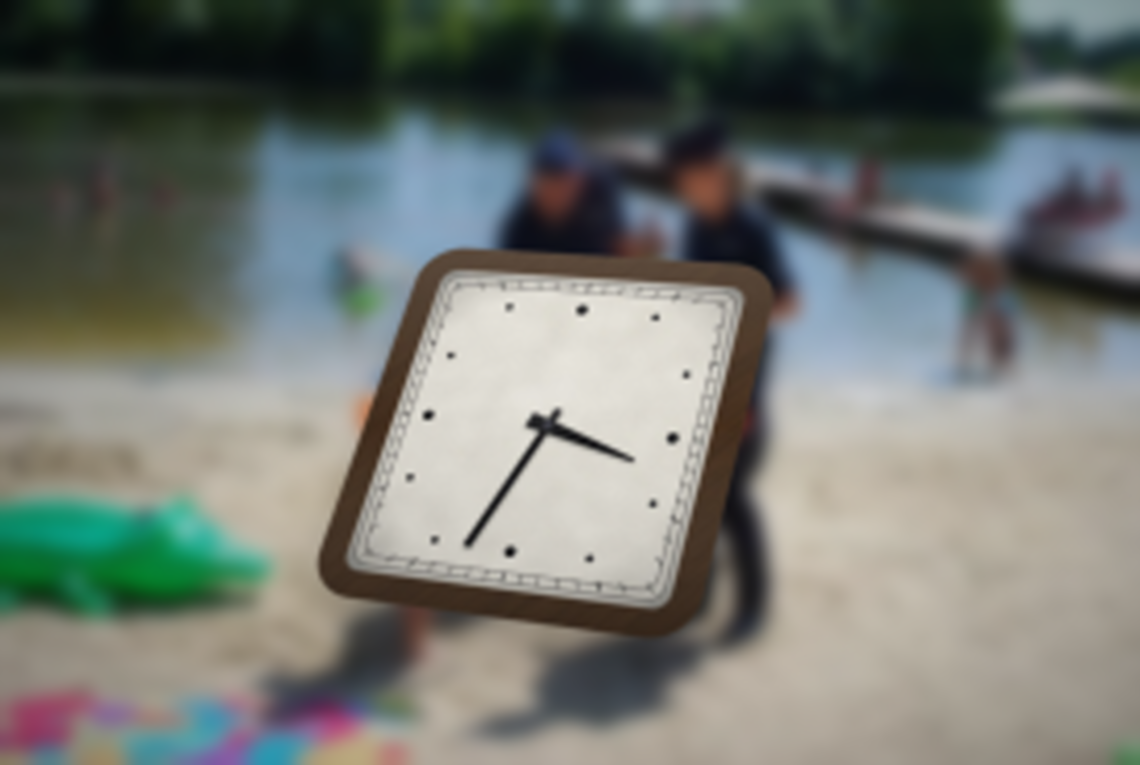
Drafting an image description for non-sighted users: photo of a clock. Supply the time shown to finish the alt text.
3:33
